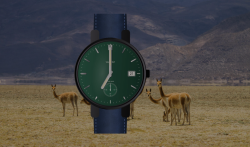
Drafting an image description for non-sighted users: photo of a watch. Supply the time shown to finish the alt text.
7:00
